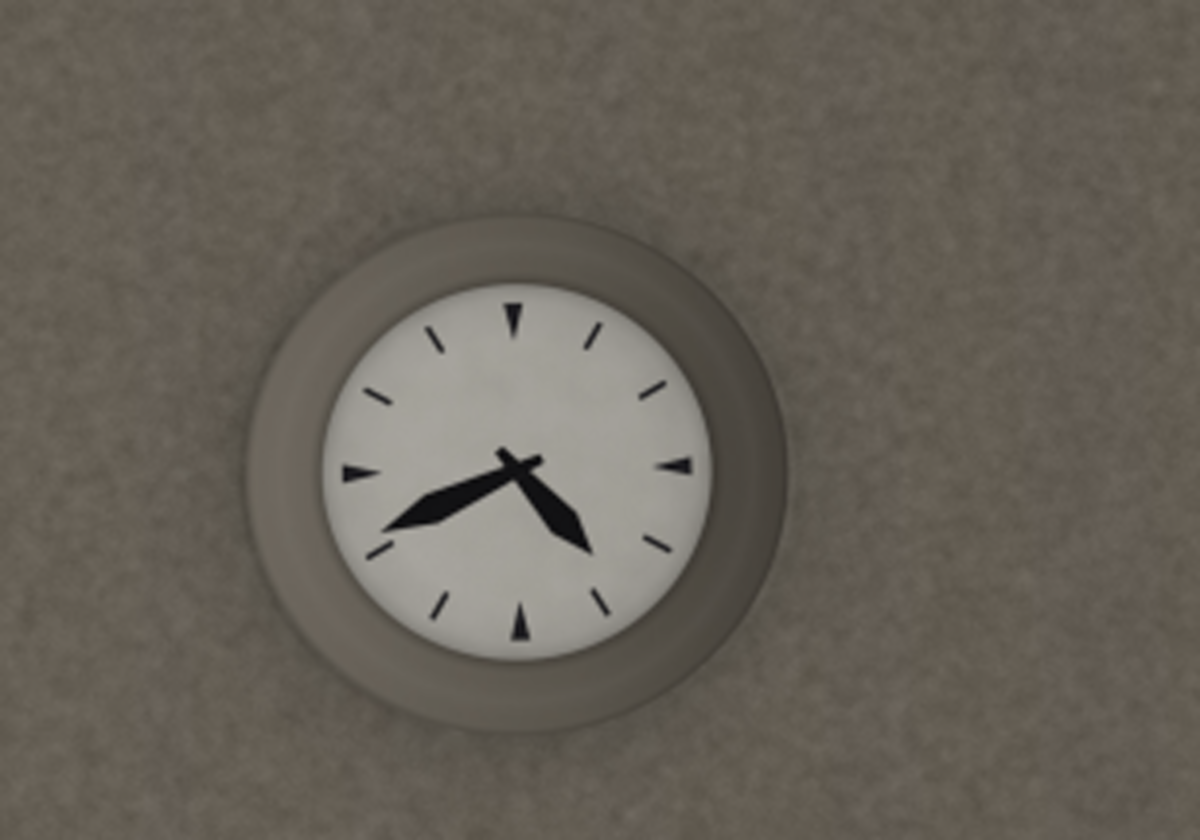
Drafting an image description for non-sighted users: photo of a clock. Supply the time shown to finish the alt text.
4:41
